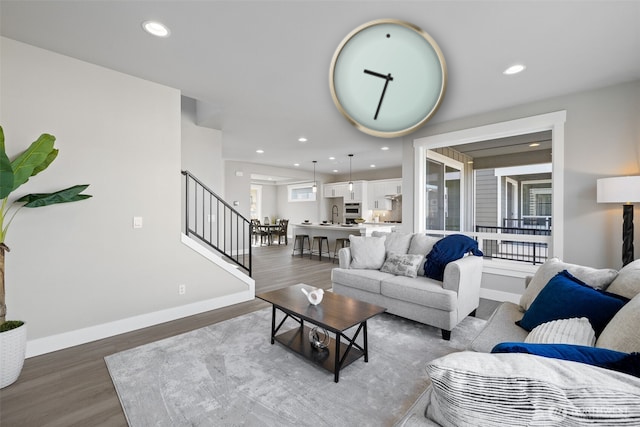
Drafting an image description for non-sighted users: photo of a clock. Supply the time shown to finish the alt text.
9:33
